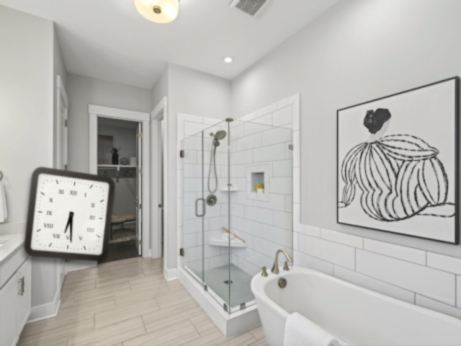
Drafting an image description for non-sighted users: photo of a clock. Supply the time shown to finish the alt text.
6:29
